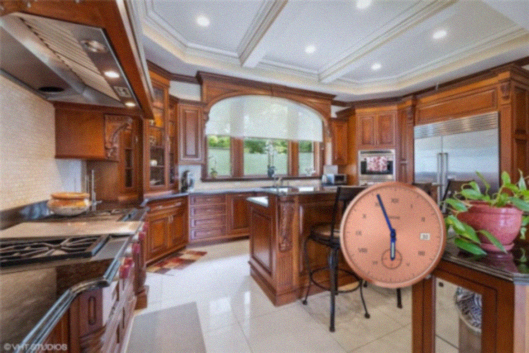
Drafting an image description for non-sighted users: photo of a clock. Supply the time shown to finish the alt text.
5:56
